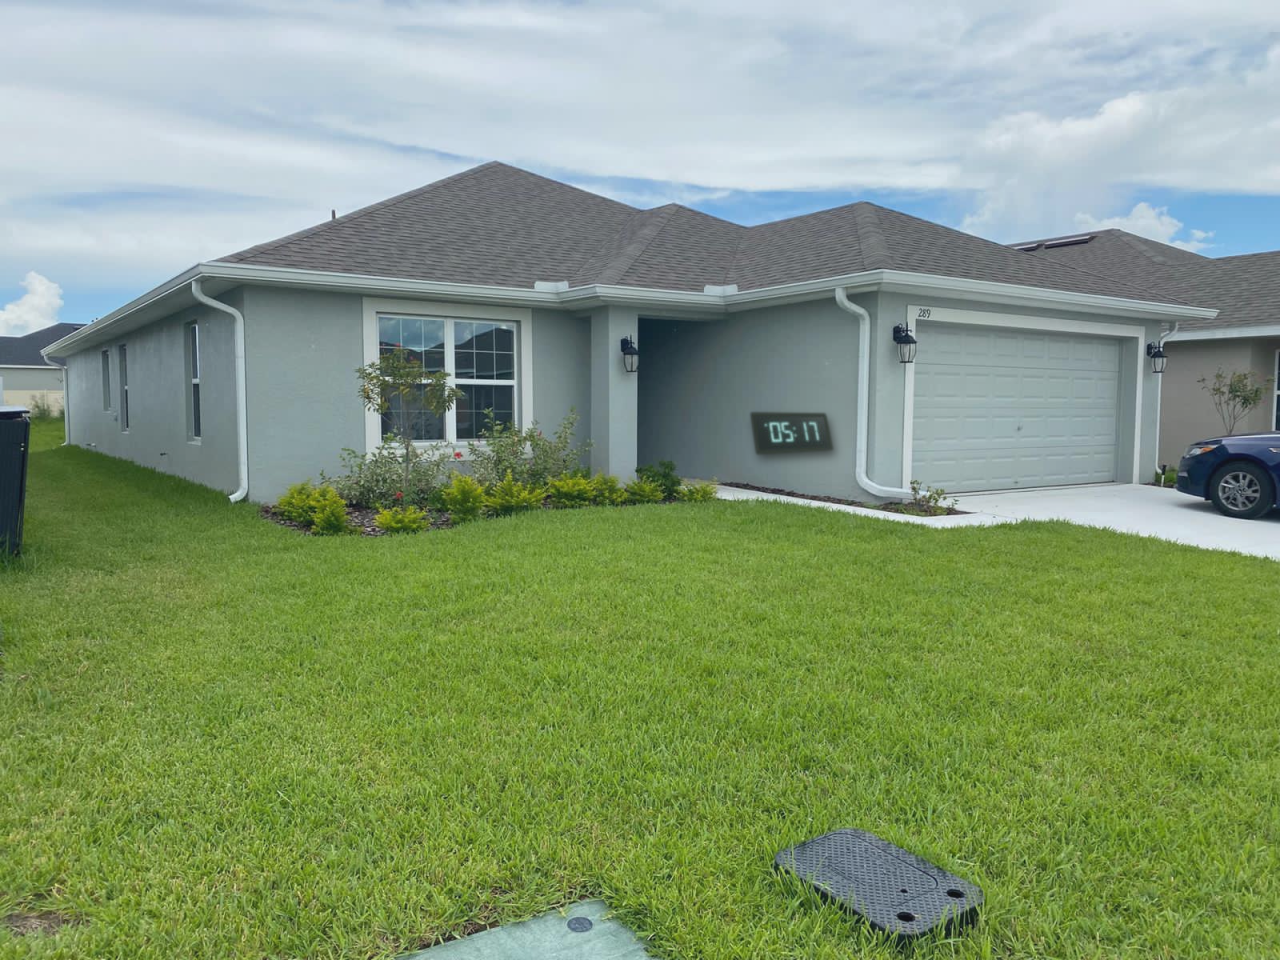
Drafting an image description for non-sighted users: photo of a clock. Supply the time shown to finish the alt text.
5:17
